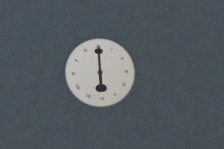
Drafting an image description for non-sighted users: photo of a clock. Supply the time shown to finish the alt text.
6:00
